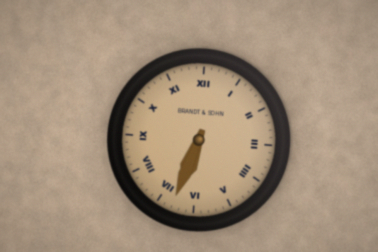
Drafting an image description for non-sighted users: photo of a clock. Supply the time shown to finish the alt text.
6:33
